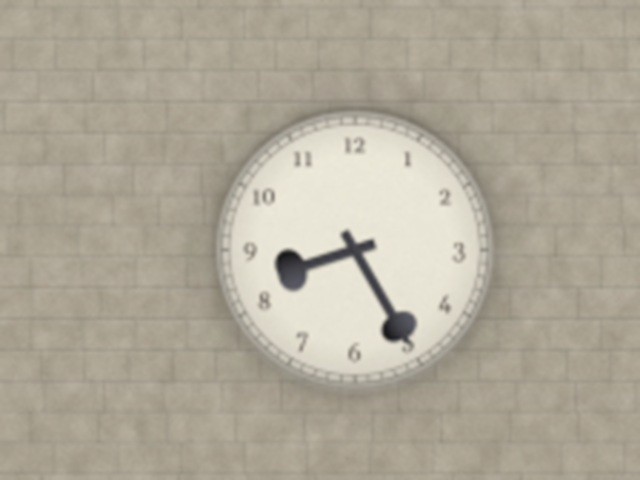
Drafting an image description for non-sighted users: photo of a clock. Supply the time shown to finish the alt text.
8:25
